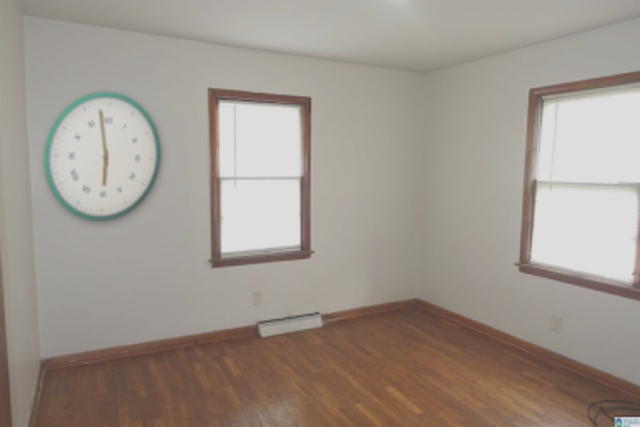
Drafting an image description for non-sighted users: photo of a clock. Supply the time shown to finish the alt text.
5:58
